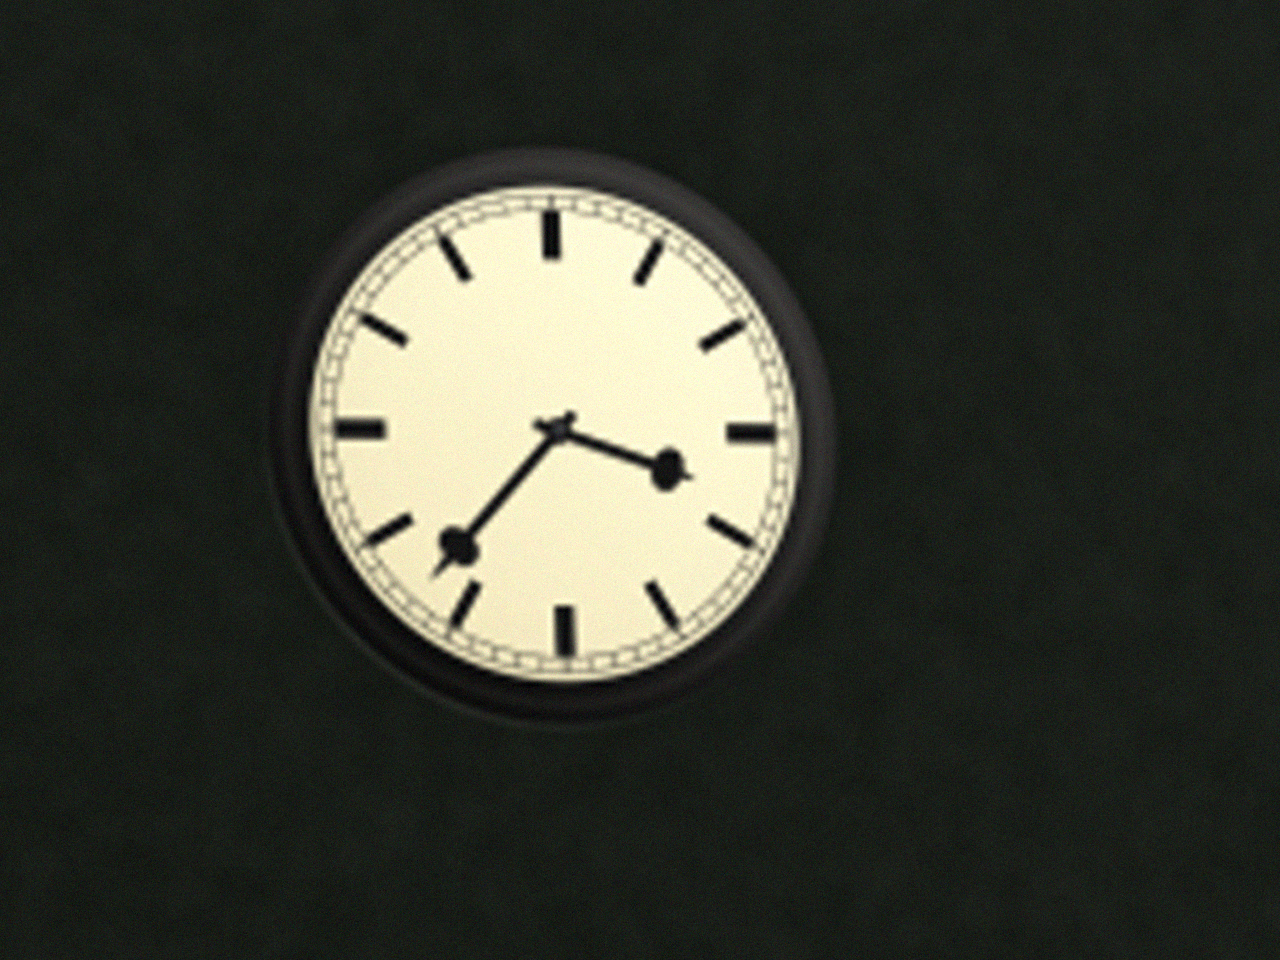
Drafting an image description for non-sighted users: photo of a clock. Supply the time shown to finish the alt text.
3:37
